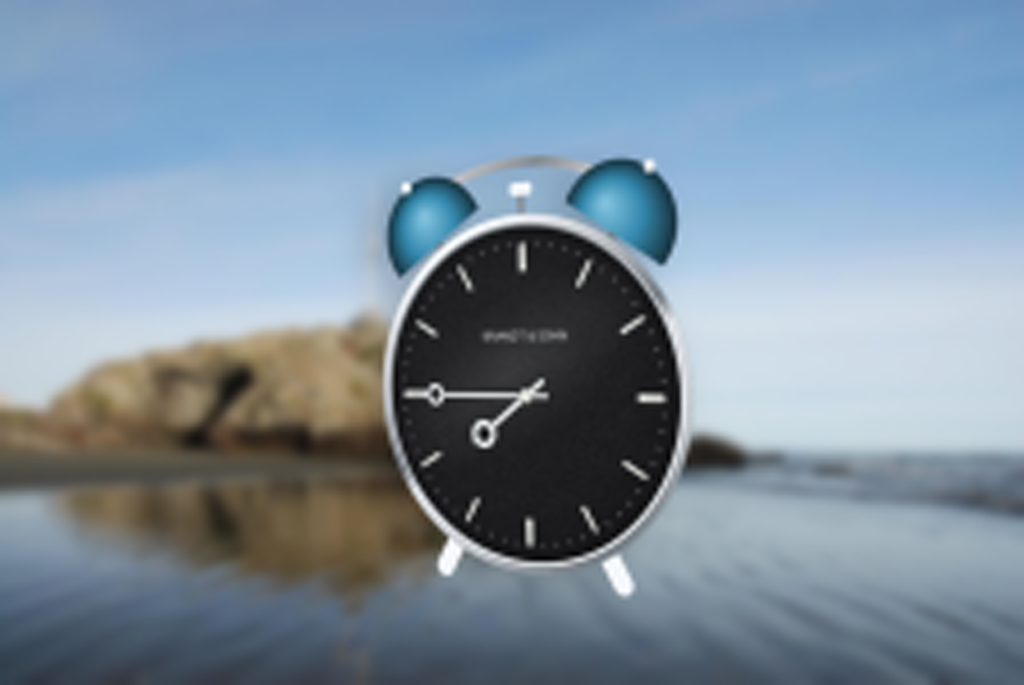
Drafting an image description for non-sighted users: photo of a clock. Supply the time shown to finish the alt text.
7:45
